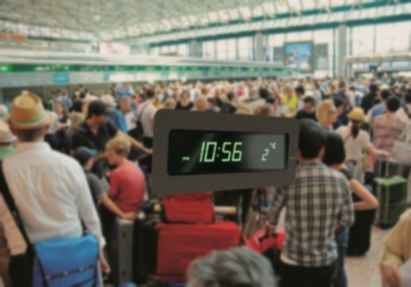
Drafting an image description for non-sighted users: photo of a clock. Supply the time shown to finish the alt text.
10:56
